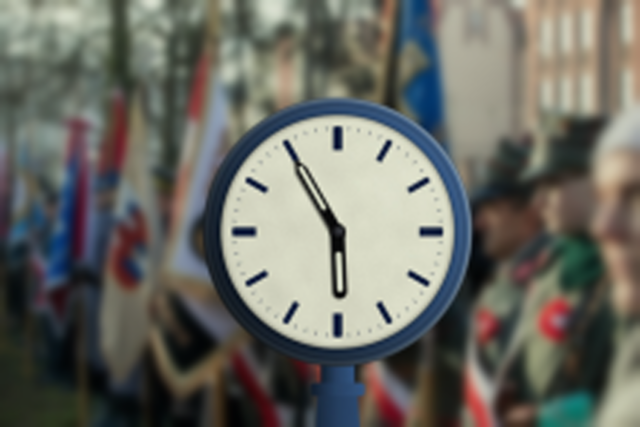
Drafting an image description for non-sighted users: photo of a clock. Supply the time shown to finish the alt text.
5:55
